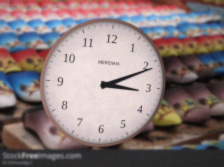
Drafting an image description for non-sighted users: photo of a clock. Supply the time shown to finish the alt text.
3:11
